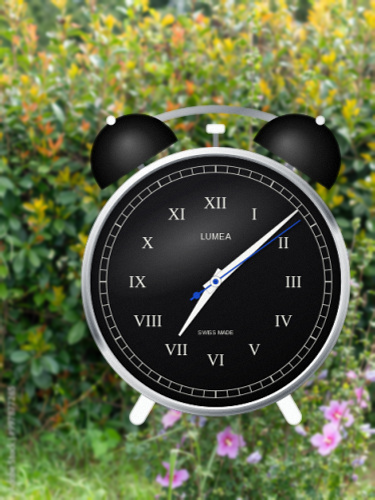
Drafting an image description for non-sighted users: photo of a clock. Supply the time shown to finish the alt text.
7:08:09
